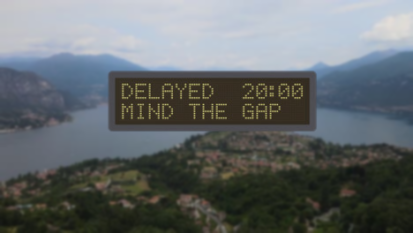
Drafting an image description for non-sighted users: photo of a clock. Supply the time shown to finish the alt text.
20:00
